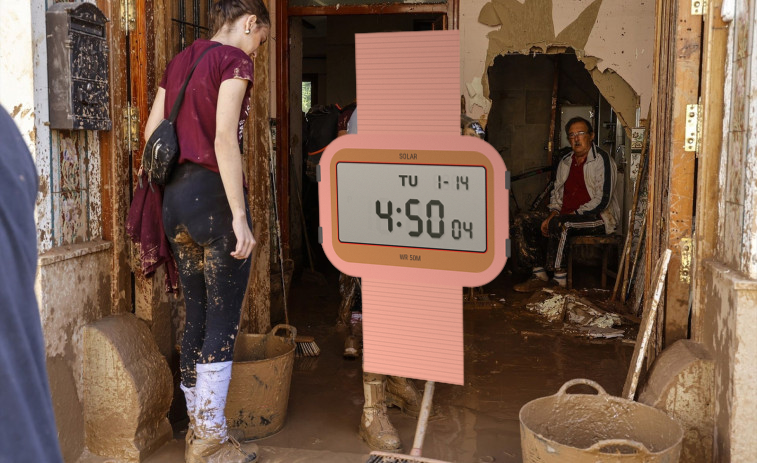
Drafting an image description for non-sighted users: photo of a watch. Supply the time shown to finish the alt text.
4:50:04
